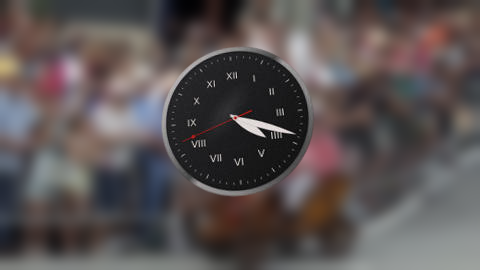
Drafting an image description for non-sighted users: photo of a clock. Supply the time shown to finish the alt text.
4:18:42
